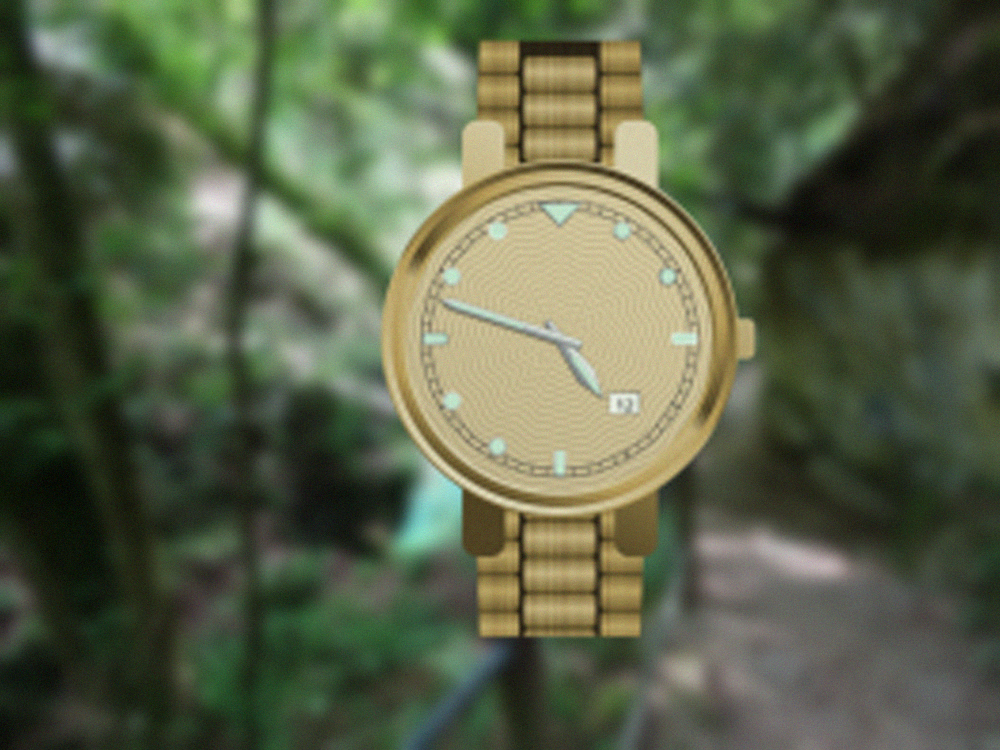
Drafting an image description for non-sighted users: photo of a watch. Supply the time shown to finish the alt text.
4:48
